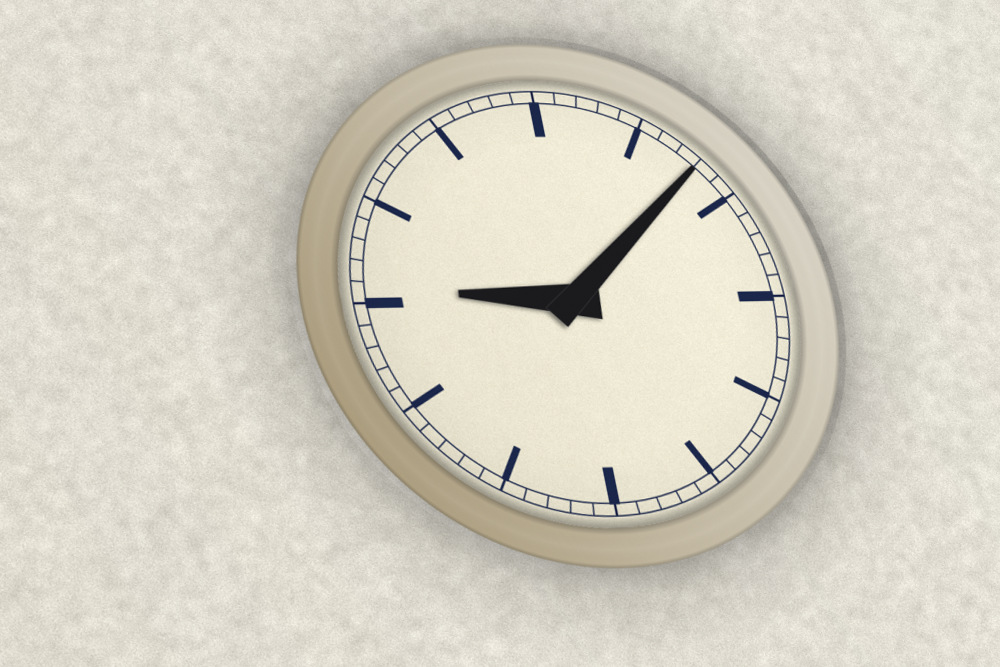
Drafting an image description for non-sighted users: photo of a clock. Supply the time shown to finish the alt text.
9:08
